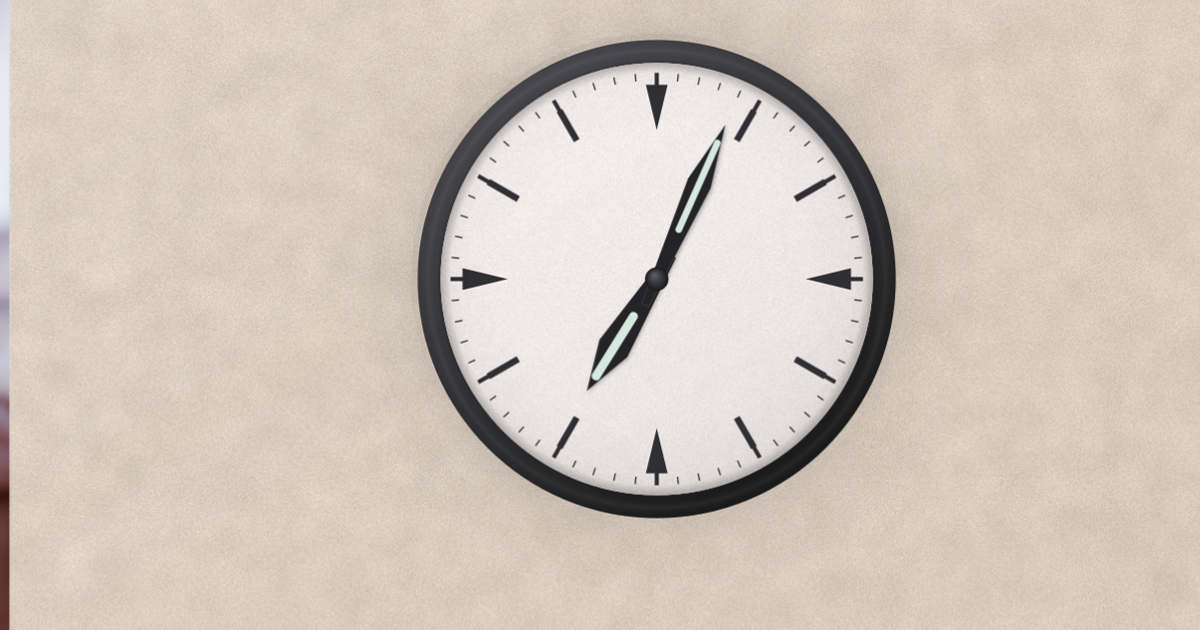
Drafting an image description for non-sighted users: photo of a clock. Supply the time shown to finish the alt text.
7:04
